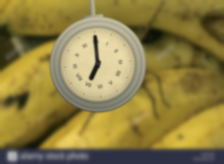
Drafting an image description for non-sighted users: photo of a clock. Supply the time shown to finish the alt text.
7:00
